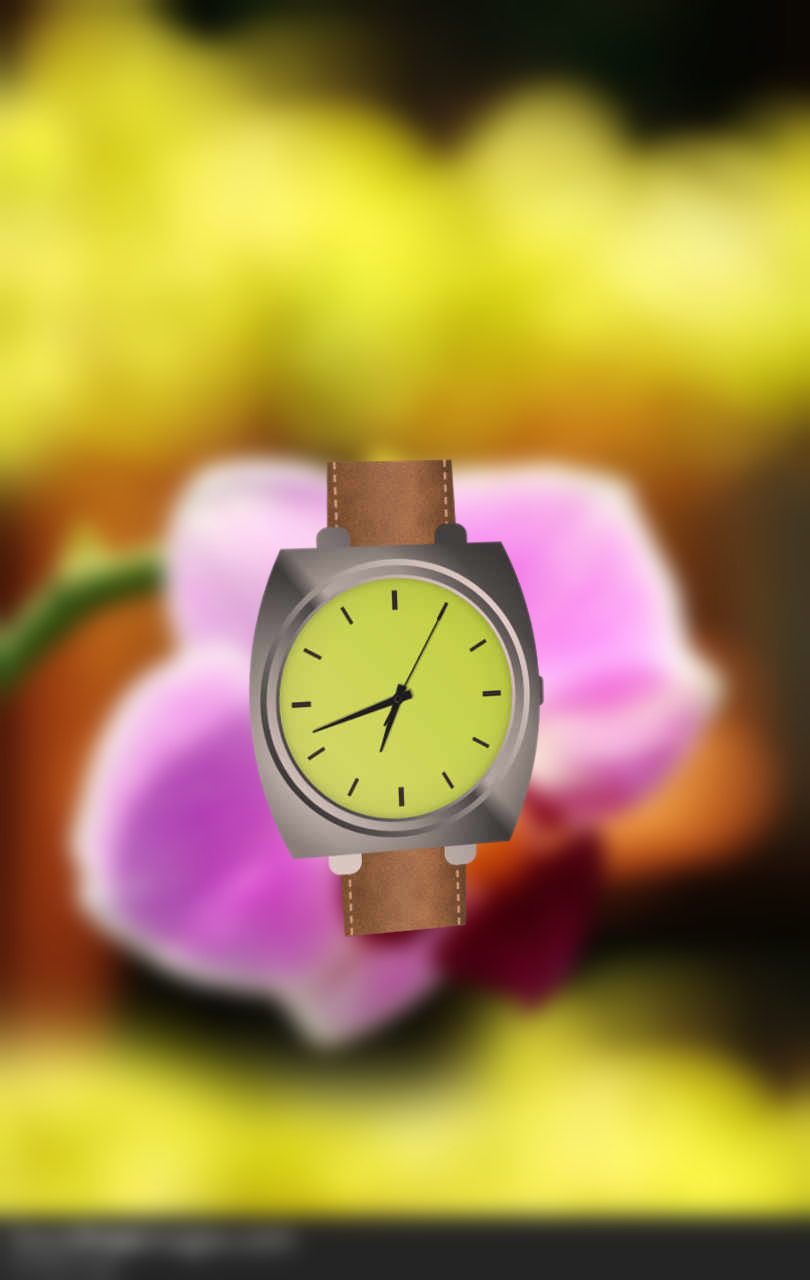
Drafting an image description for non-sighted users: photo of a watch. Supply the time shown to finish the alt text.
6:42:05
